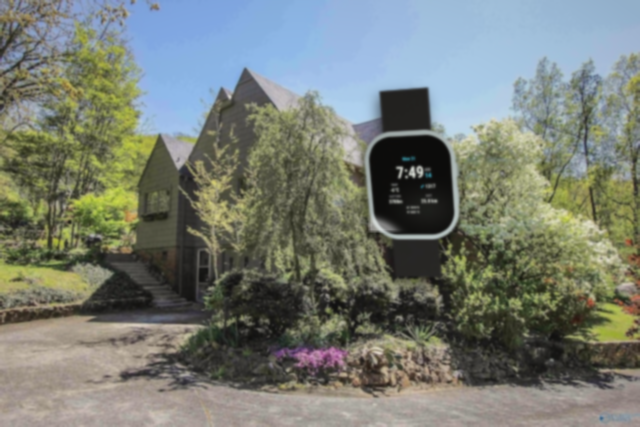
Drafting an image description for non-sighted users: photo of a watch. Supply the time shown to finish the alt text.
7:49
